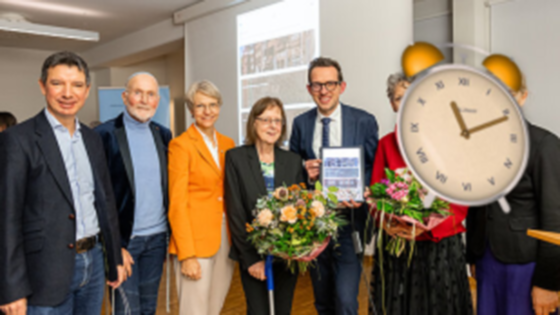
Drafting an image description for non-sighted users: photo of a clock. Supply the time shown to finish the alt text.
11:11
